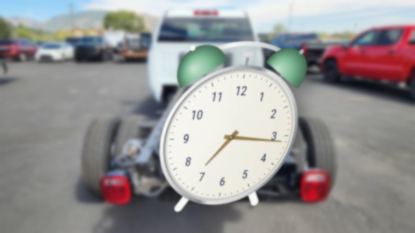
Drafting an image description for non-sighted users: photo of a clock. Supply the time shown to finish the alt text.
7:16
